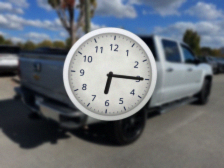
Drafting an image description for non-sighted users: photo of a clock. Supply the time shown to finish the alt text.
6:15
